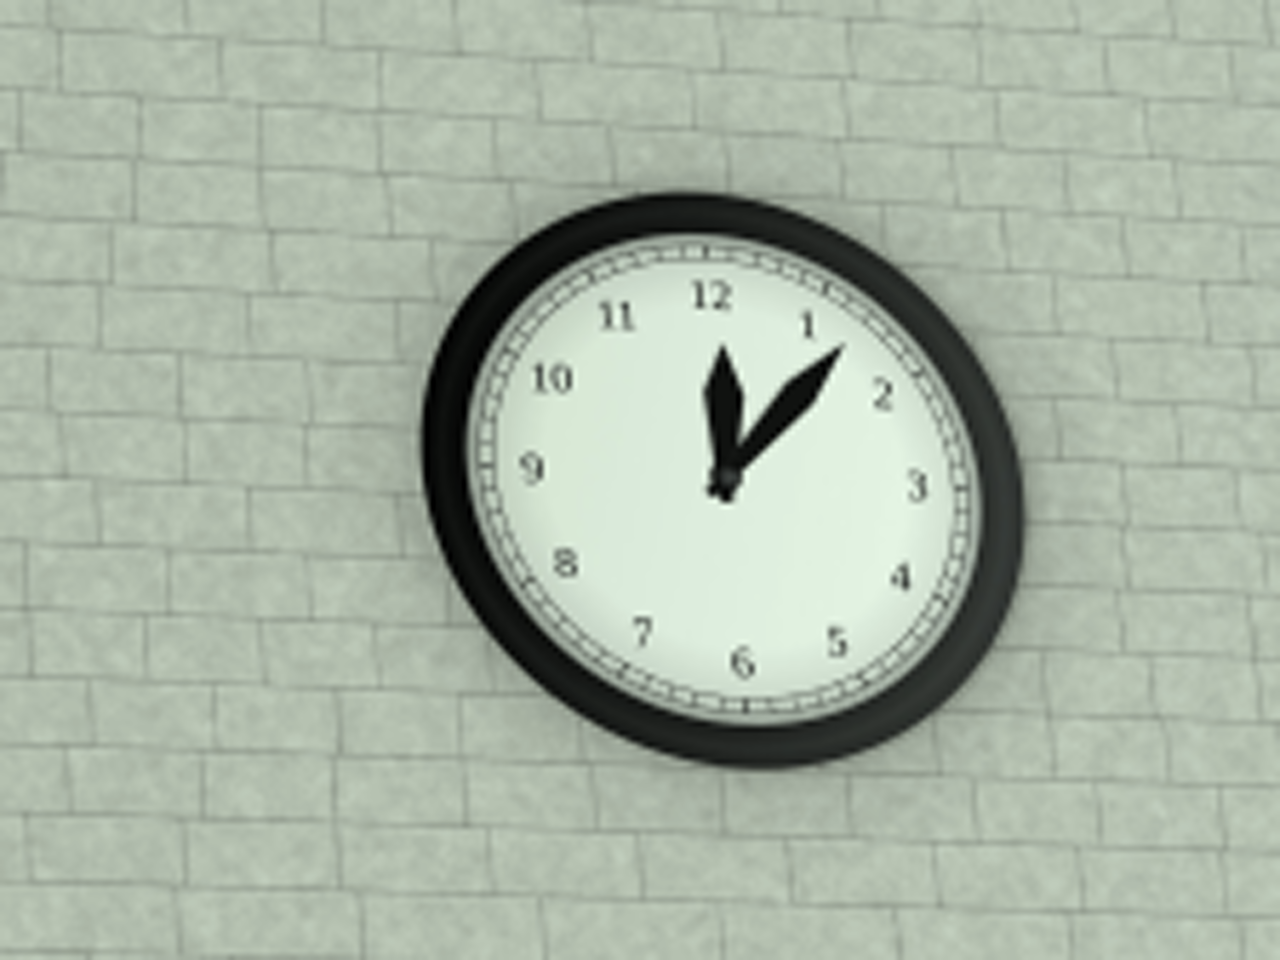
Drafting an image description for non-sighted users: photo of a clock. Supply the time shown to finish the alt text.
12:07
